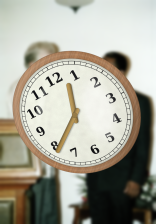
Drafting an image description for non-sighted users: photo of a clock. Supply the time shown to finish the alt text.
12:39
